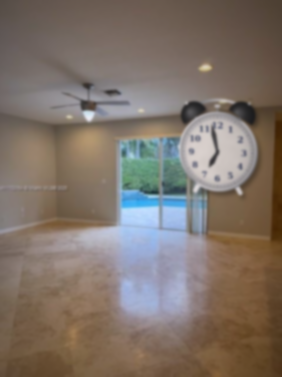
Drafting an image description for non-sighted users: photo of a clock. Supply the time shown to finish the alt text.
6:58
